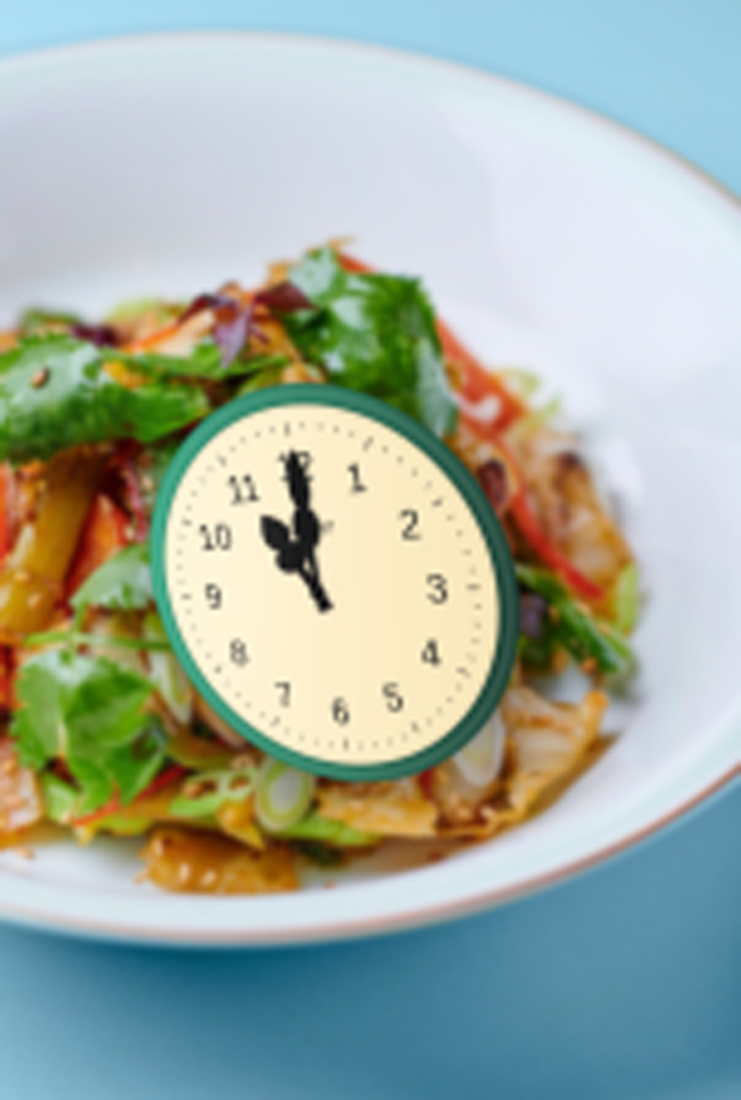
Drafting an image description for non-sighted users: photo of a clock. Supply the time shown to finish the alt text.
11:00
